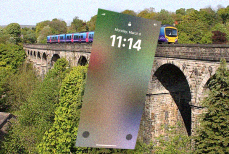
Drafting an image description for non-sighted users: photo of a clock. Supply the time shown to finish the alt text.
11:14
